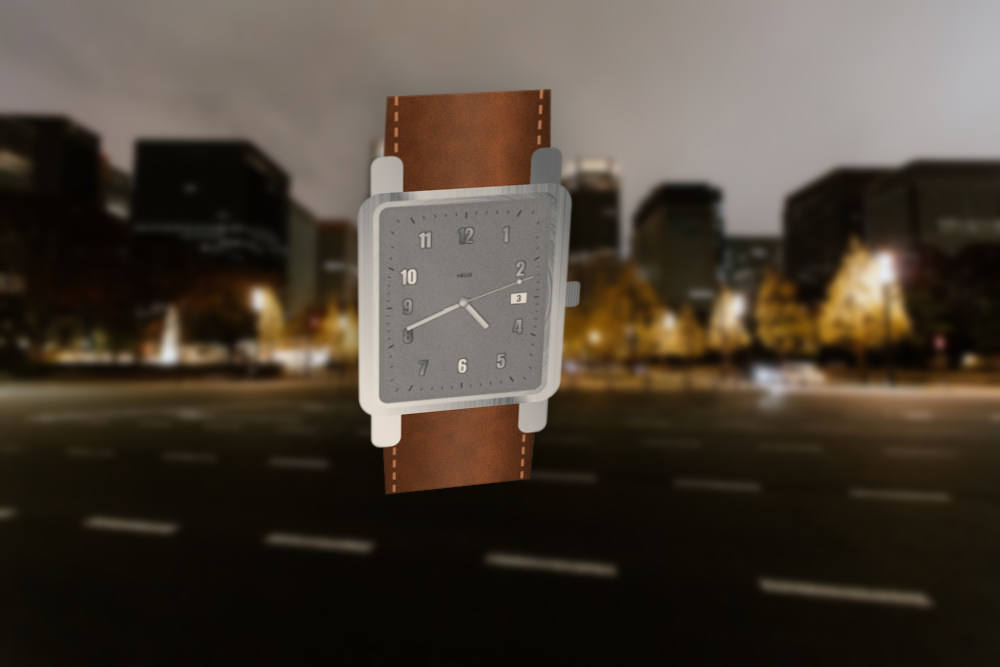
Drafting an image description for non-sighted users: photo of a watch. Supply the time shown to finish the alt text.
4:41:12
